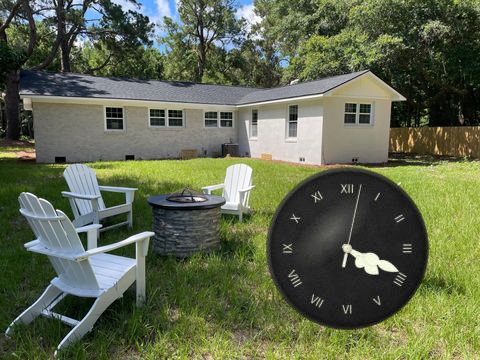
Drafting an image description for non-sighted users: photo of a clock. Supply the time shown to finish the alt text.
4:19:02
